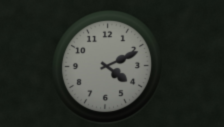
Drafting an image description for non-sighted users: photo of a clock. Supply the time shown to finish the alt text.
4:11
